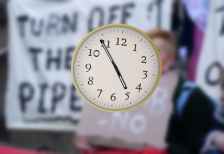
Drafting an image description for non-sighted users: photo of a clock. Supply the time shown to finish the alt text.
4:54
